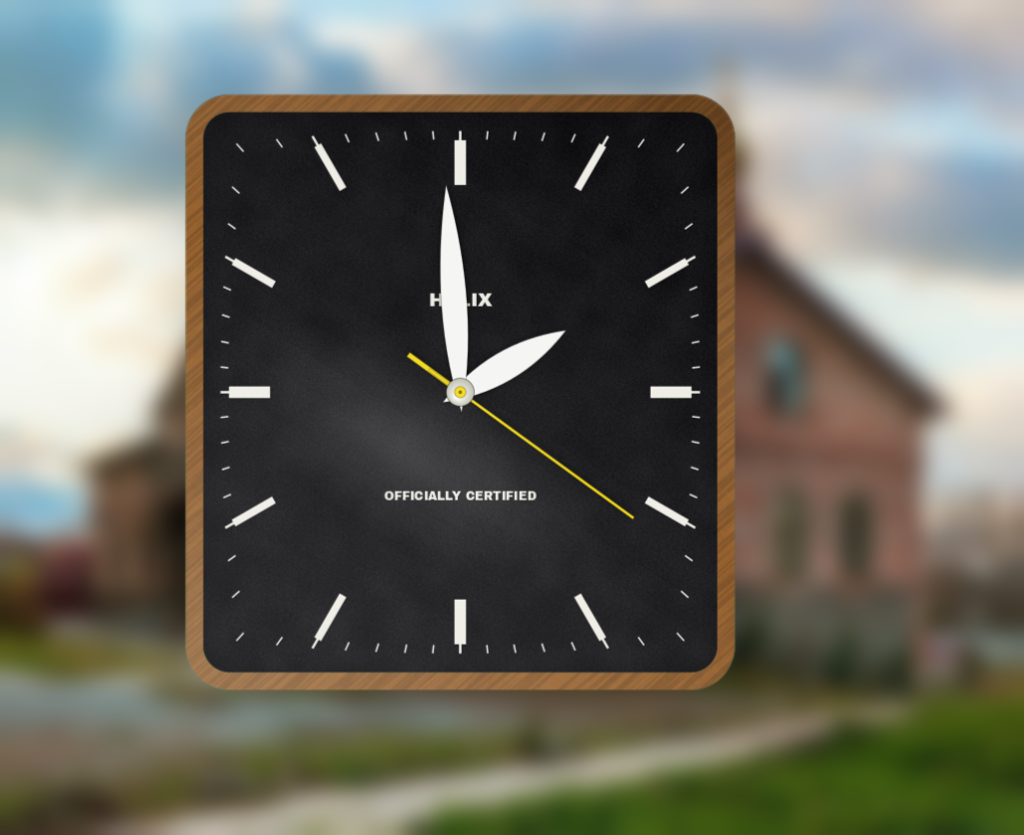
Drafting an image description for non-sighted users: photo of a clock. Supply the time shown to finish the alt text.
1:59:21
